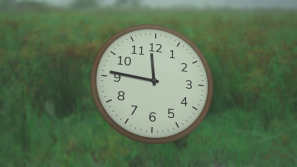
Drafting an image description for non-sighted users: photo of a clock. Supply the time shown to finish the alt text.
11:46
